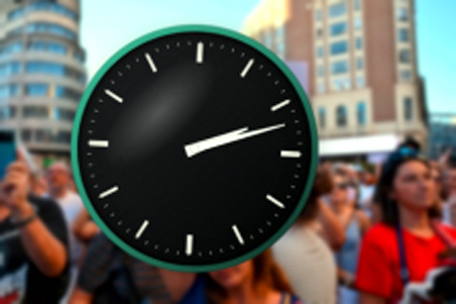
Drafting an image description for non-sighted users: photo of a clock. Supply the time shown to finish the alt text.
2:12
